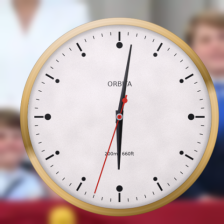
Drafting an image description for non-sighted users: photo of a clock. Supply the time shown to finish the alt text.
6:01:33
